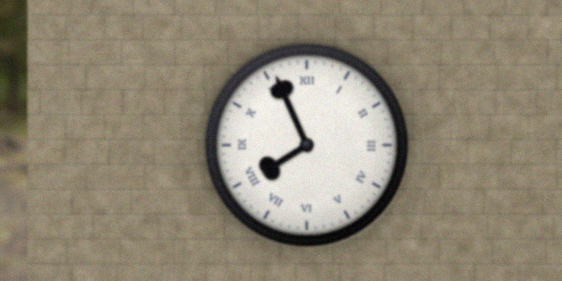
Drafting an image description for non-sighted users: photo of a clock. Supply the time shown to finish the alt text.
7:56
